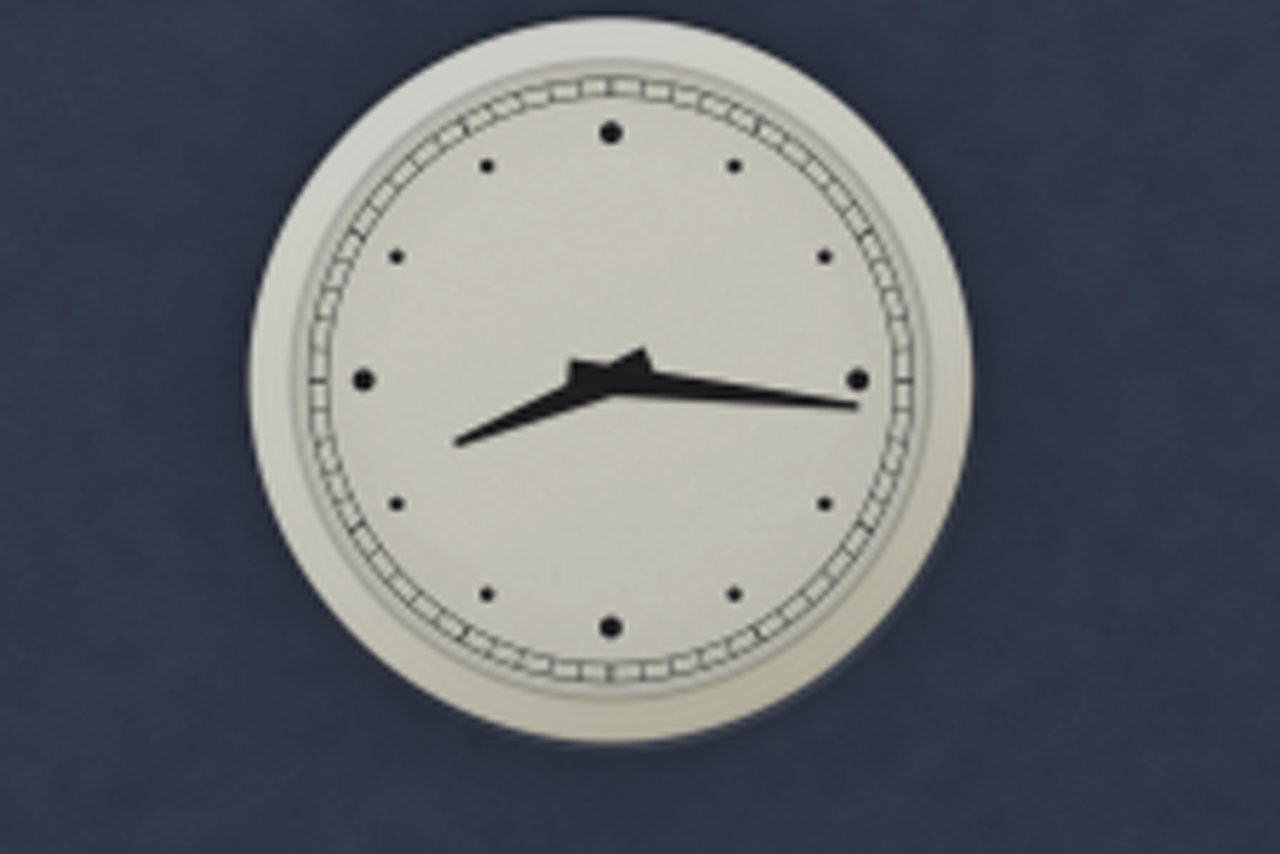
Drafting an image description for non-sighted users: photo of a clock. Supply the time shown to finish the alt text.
8:16
